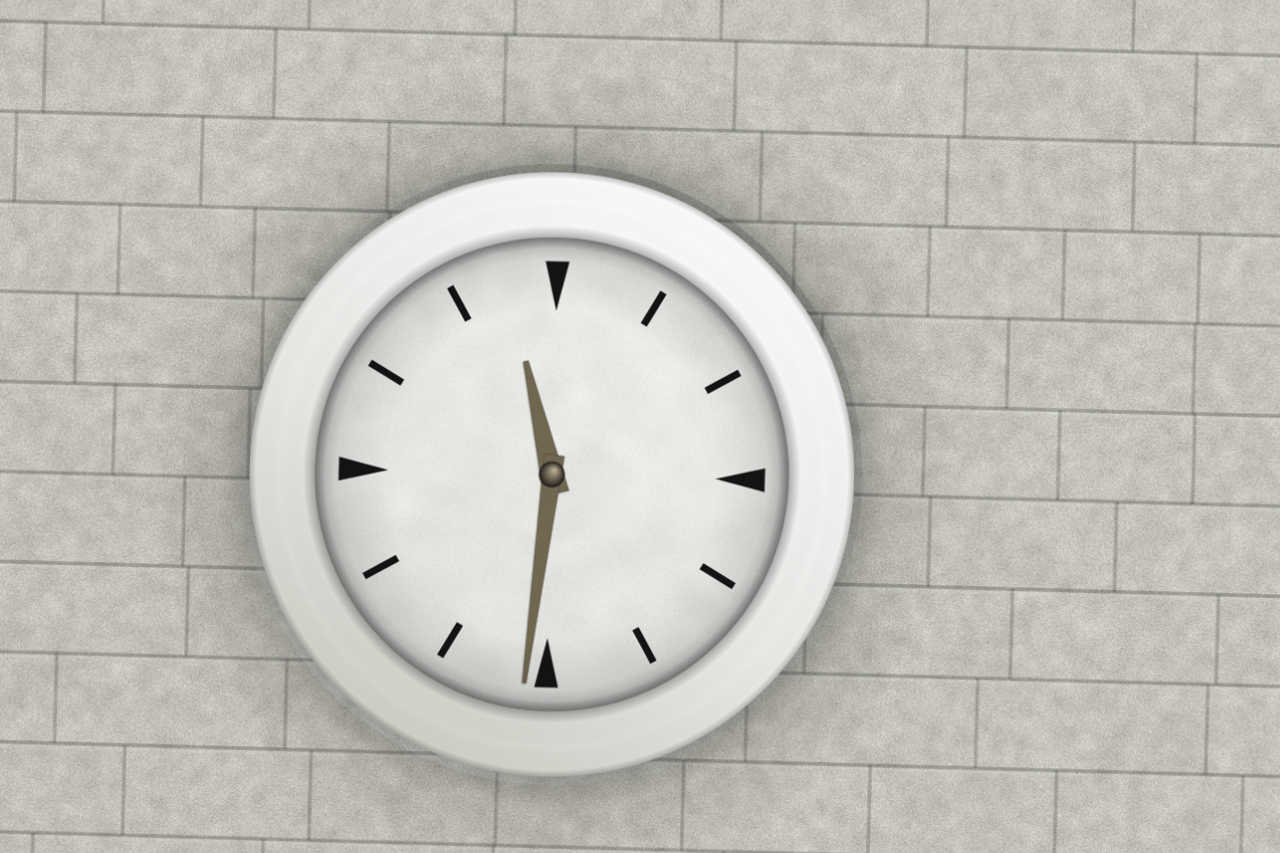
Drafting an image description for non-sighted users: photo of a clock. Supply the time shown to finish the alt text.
11:31
